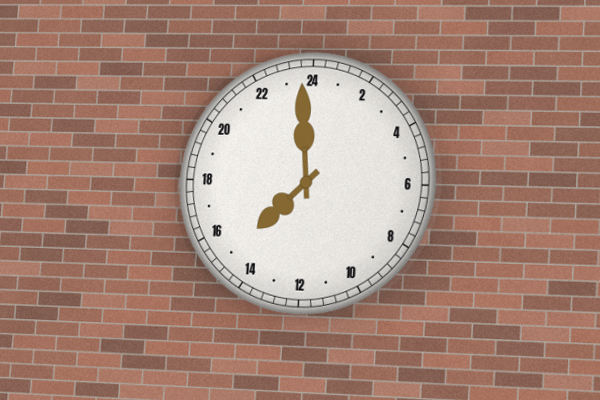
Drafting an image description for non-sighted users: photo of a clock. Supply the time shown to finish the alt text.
14:59
